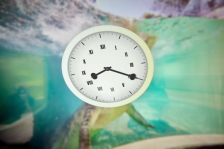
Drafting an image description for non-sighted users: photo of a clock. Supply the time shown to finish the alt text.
8:20
